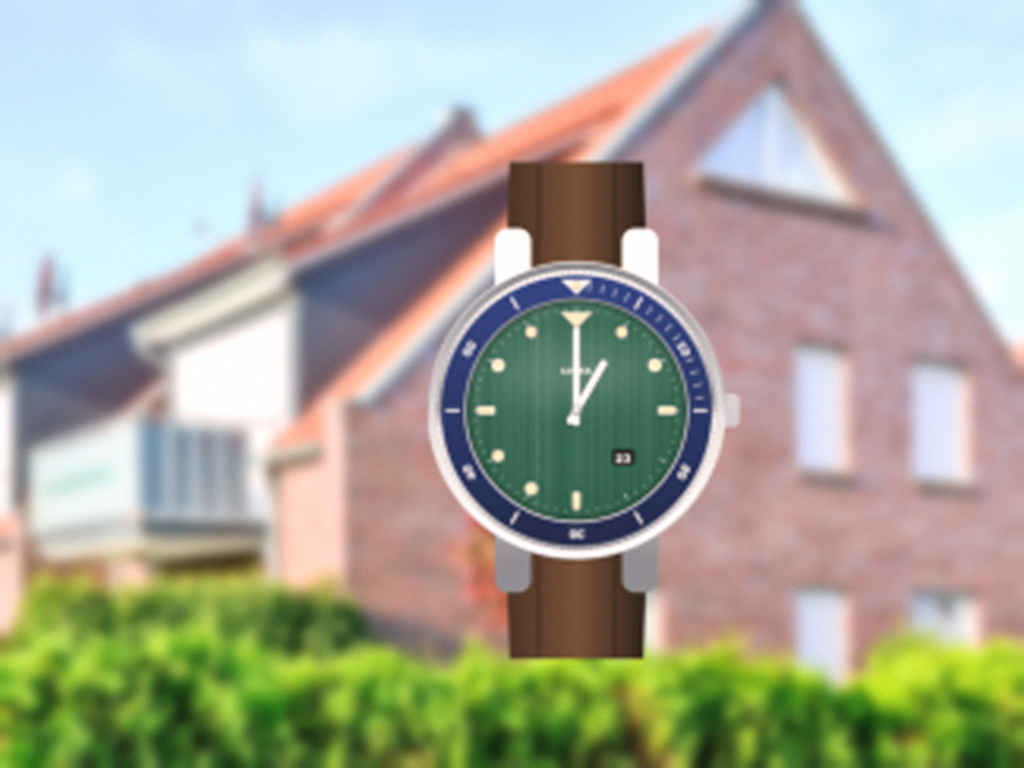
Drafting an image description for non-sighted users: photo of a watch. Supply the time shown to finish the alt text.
1:00
